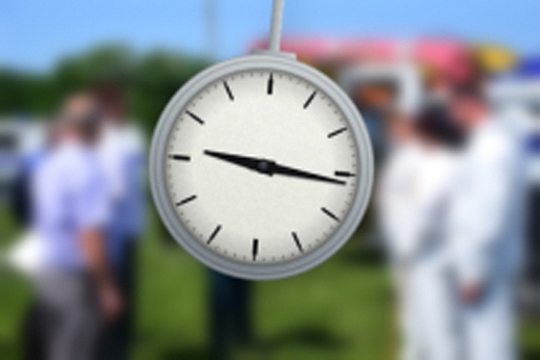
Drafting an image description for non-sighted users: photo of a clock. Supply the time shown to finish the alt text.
9:16
